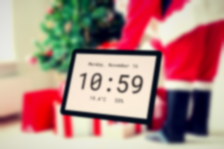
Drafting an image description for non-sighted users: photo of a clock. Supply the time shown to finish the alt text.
10:59
